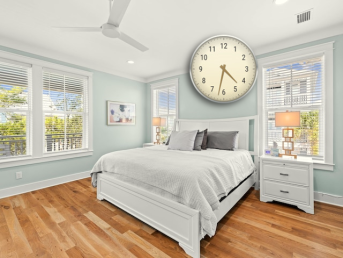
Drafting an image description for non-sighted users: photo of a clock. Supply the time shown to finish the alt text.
4:32
